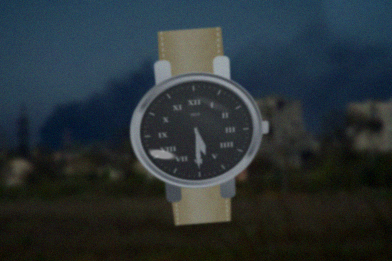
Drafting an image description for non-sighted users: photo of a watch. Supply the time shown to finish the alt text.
5:30
